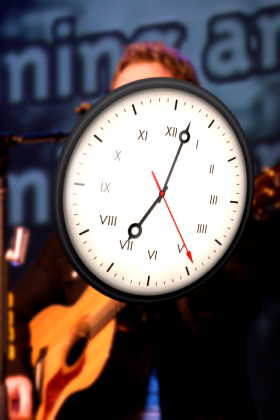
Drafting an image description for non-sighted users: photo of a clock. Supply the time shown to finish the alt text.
7:02:24
